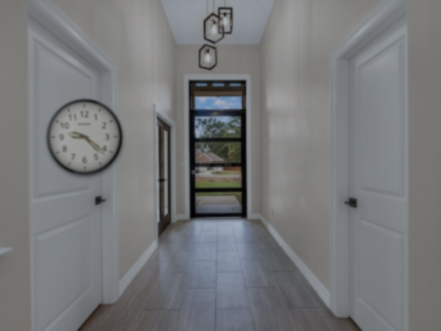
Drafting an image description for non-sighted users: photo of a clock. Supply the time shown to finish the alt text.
9:22
